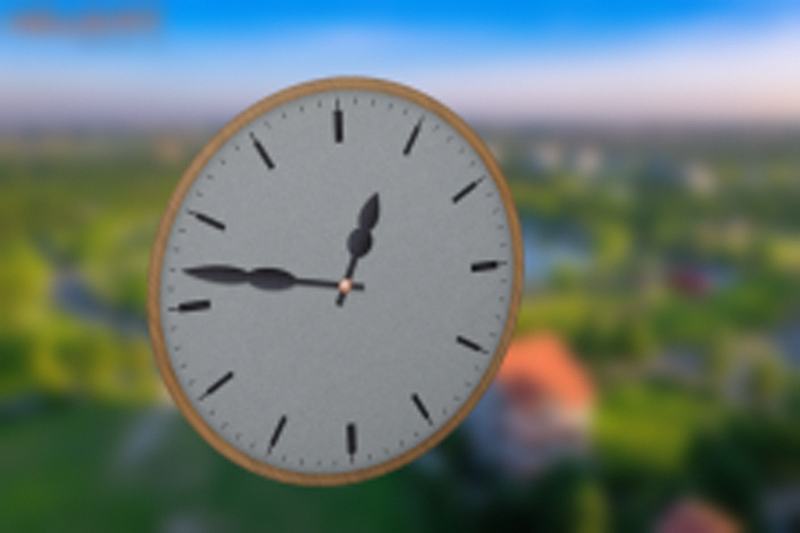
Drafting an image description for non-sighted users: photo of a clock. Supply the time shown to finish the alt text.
12:47
